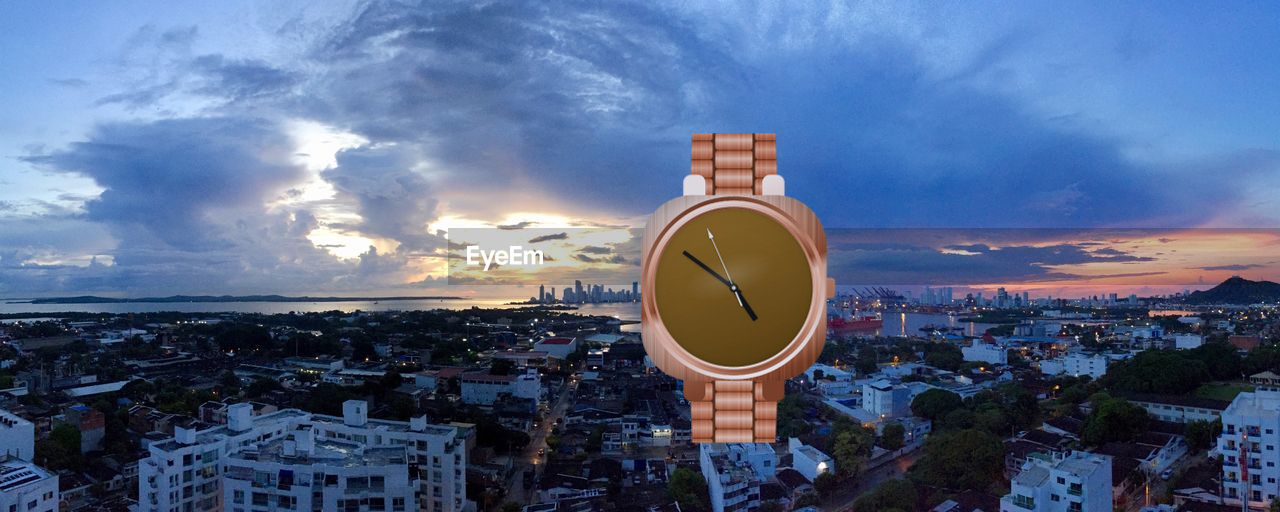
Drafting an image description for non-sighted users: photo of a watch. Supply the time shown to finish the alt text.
4:50:56
